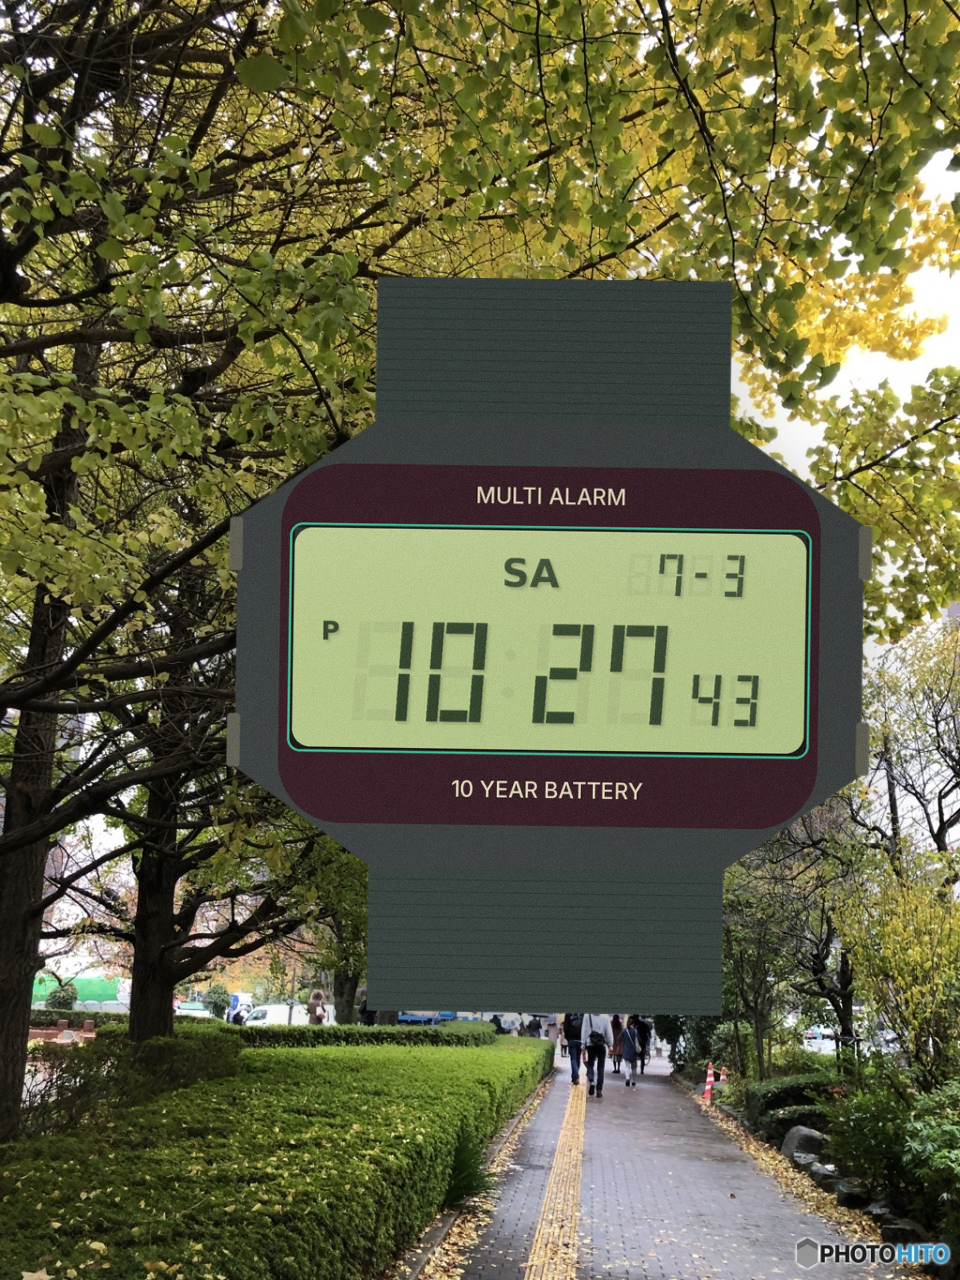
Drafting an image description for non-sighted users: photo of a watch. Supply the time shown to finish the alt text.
10:27:43
